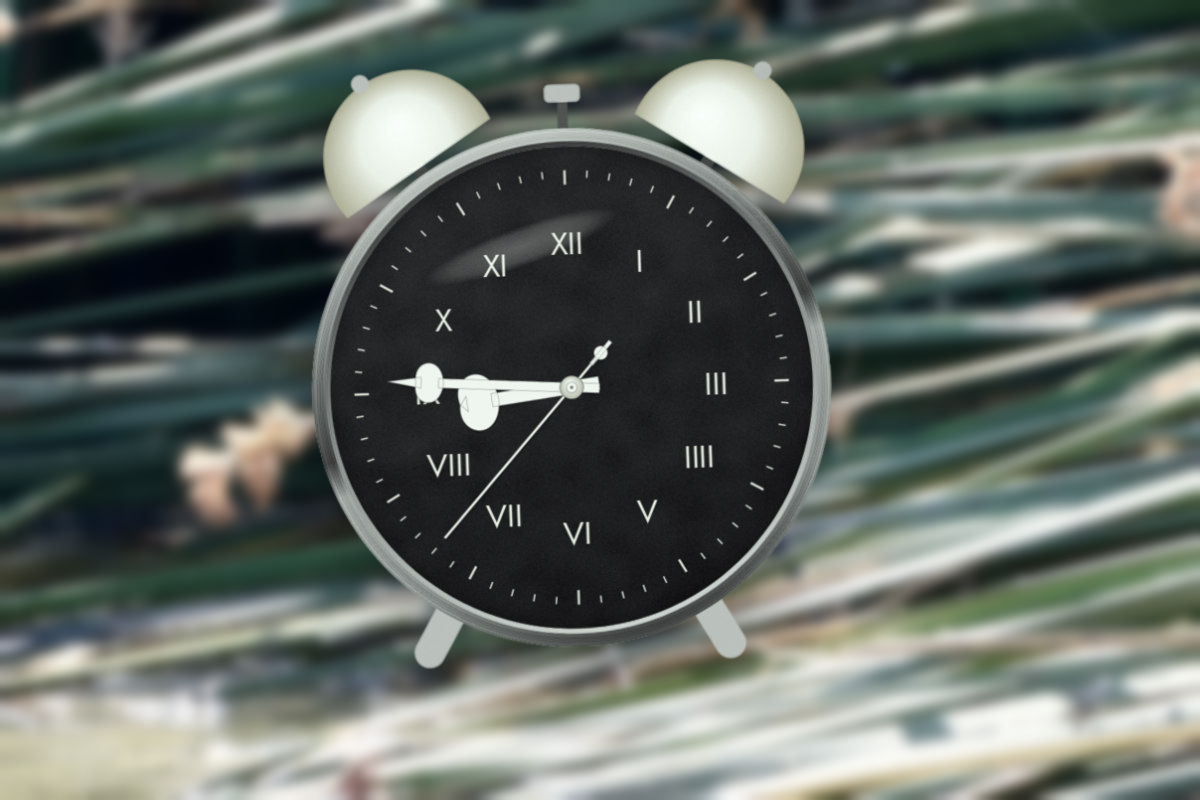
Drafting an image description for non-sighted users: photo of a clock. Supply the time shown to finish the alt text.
8:45:37
